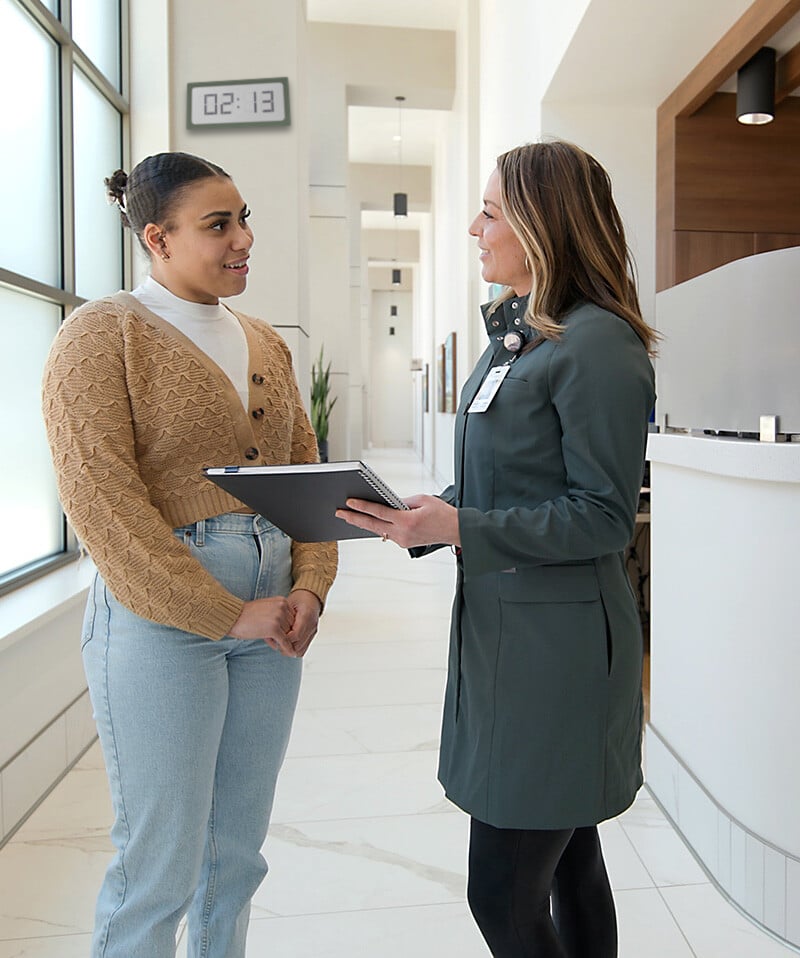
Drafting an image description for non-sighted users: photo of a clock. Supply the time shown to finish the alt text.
2:13
